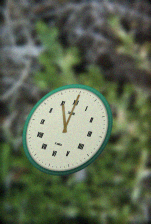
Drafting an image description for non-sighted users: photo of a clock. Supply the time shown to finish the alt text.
11:00
